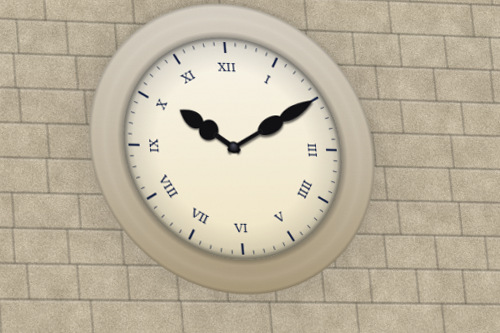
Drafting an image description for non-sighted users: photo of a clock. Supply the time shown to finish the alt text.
10:10
